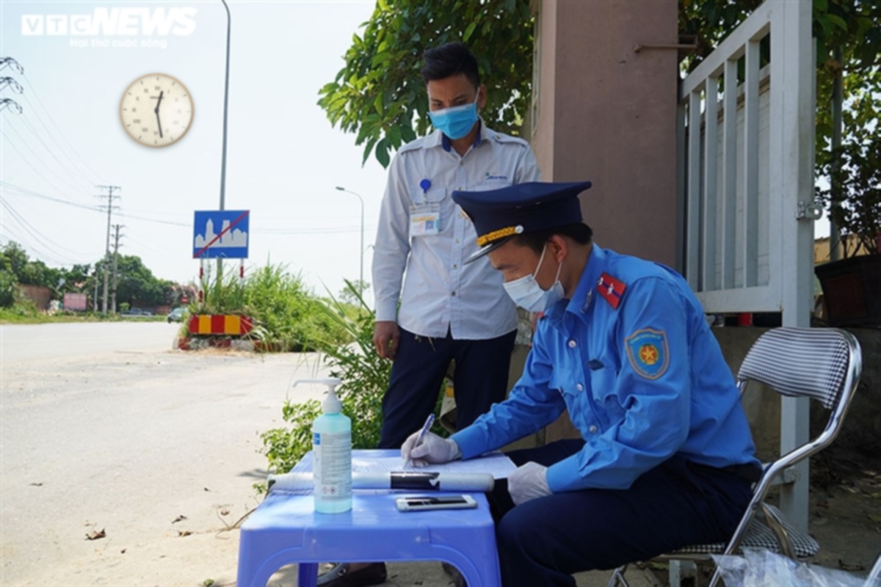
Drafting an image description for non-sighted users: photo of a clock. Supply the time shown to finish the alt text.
12:28
